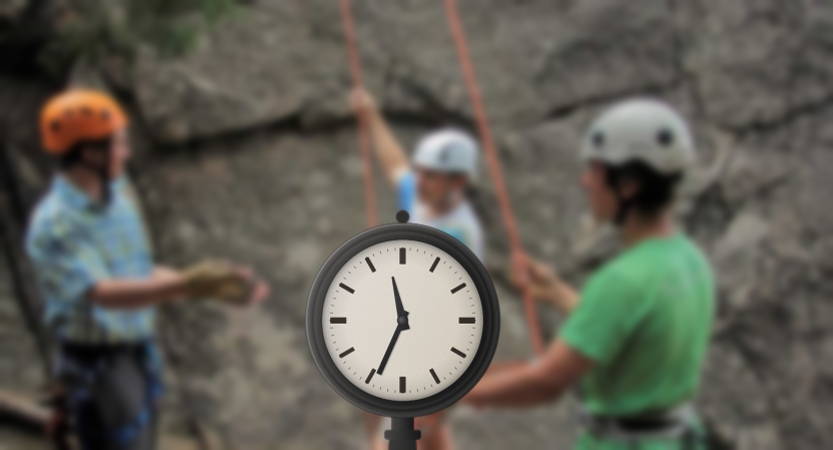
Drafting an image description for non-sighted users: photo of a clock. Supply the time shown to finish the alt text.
11:34
